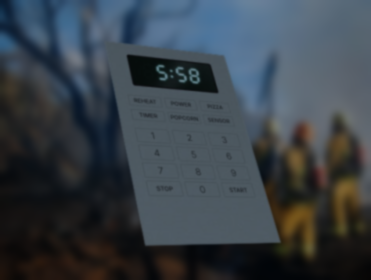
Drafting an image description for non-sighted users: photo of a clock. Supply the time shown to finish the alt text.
5:58
